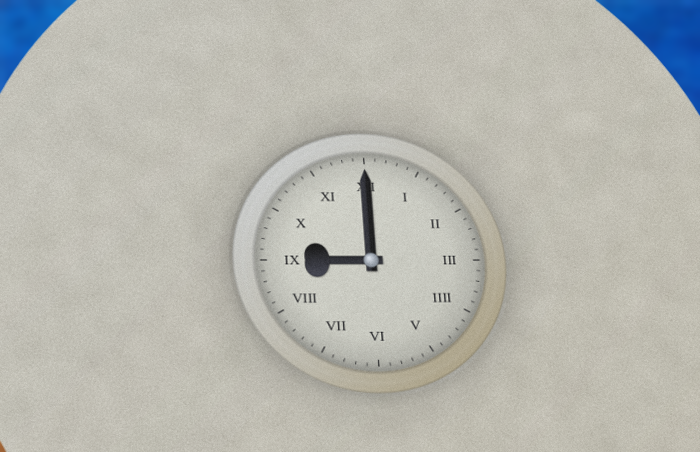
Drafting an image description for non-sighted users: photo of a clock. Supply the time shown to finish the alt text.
9:00
